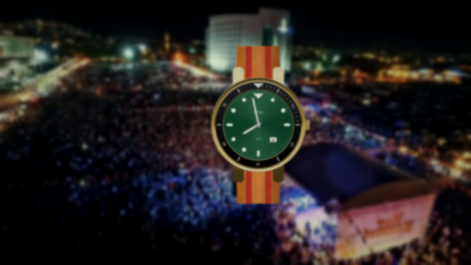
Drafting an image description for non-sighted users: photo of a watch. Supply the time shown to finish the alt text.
7:58
